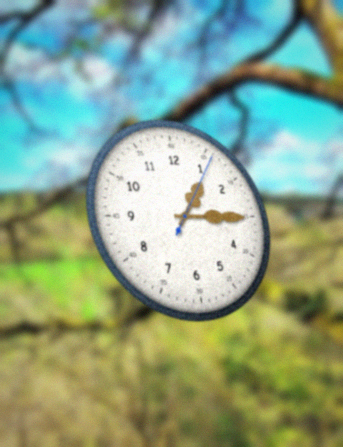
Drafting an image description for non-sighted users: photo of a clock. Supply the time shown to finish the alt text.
1:15:06
